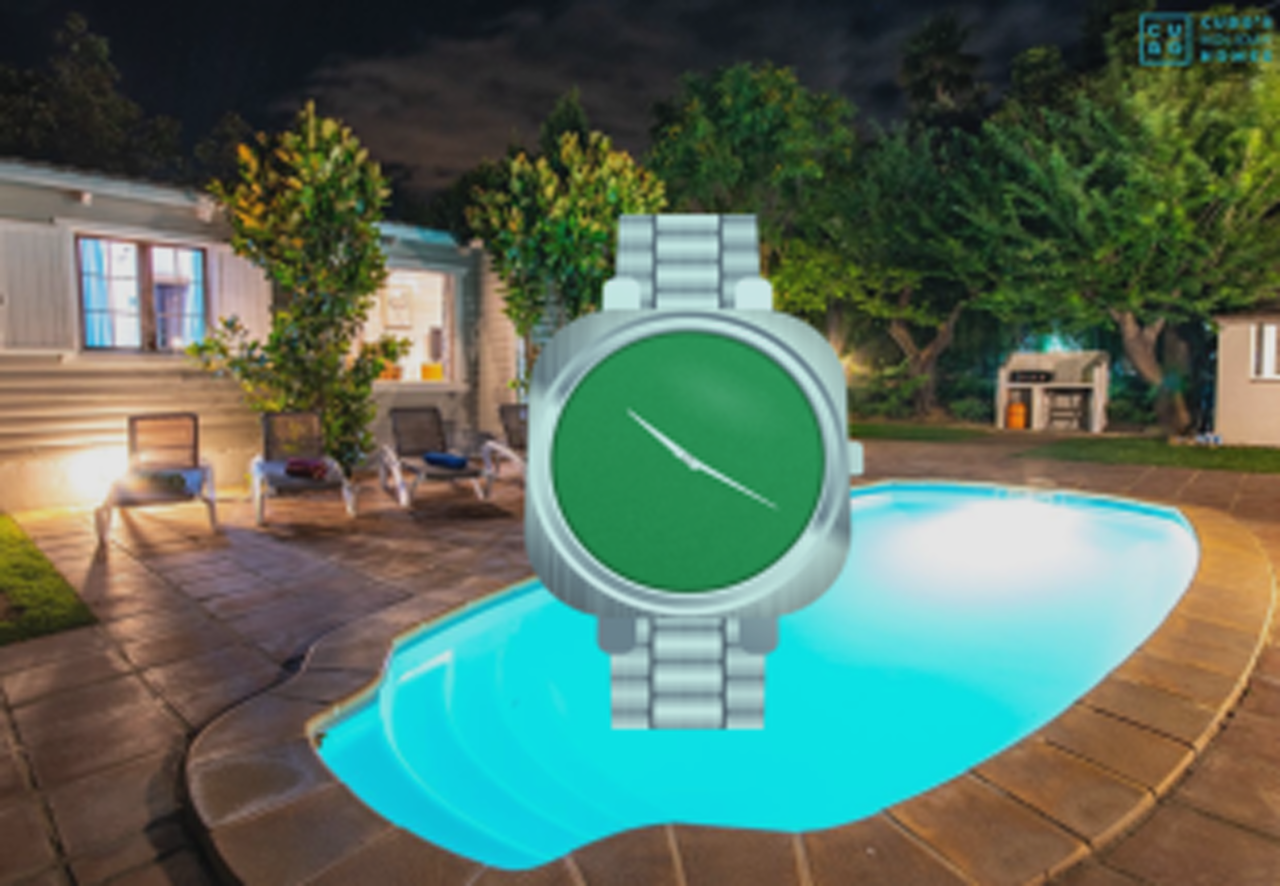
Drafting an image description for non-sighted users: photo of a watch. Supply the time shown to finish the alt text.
10:20
